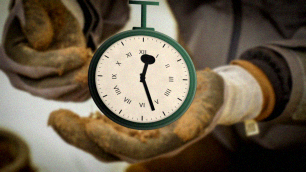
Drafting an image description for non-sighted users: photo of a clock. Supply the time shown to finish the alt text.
12:27
